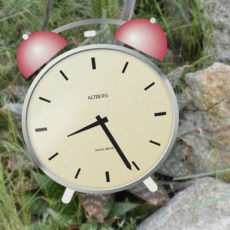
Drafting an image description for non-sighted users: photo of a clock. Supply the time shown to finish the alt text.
8:26
